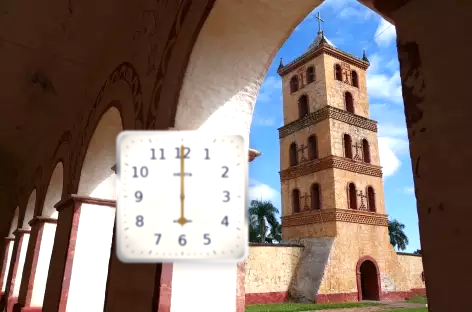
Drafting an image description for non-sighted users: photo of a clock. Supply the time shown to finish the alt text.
6:00
